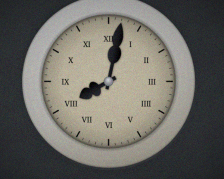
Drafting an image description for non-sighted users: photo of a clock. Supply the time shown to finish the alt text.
8:02
